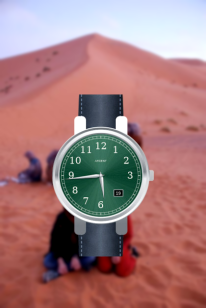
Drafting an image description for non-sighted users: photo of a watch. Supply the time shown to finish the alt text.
5:44
